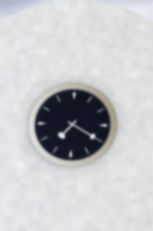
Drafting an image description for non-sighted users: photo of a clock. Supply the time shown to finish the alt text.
7:20
